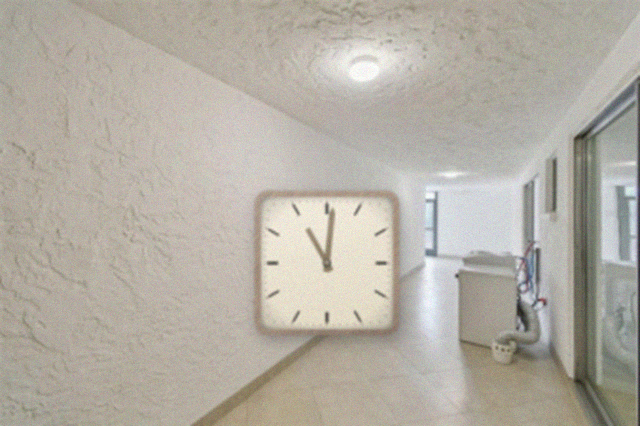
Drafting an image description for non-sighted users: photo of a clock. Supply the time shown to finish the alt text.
11:01
